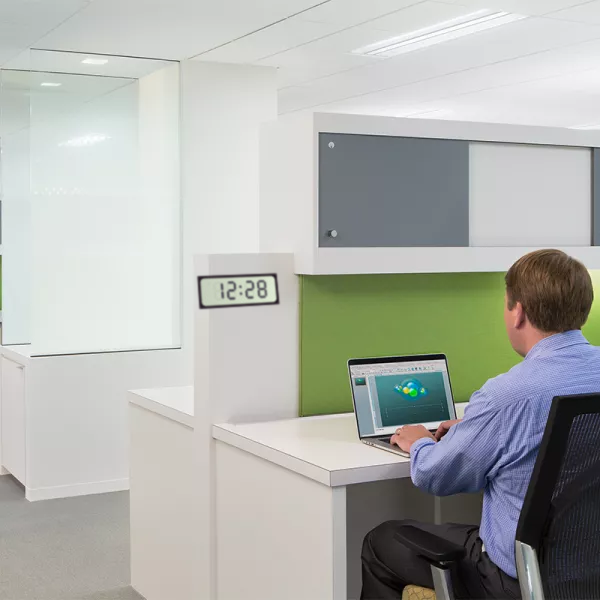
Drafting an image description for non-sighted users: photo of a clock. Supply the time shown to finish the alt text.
12:28
